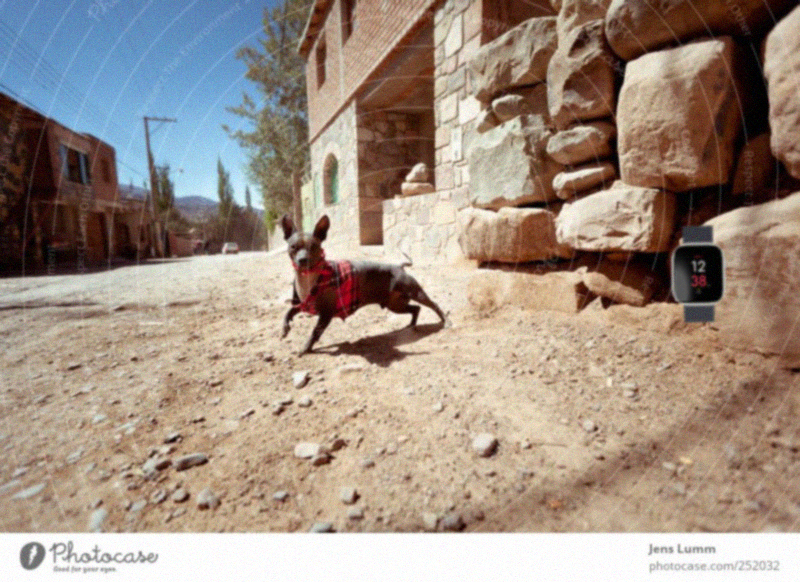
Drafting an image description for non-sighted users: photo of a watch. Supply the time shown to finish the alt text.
12:38
